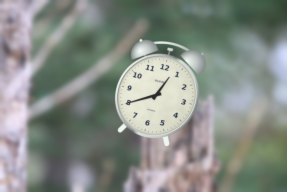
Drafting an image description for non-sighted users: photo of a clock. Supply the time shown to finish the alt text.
12:40
